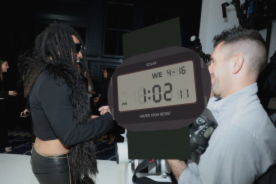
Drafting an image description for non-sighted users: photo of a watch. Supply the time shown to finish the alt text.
1:02:11
